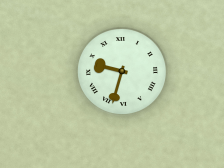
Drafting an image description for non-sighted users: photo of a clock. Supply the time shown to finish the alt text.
9:33
